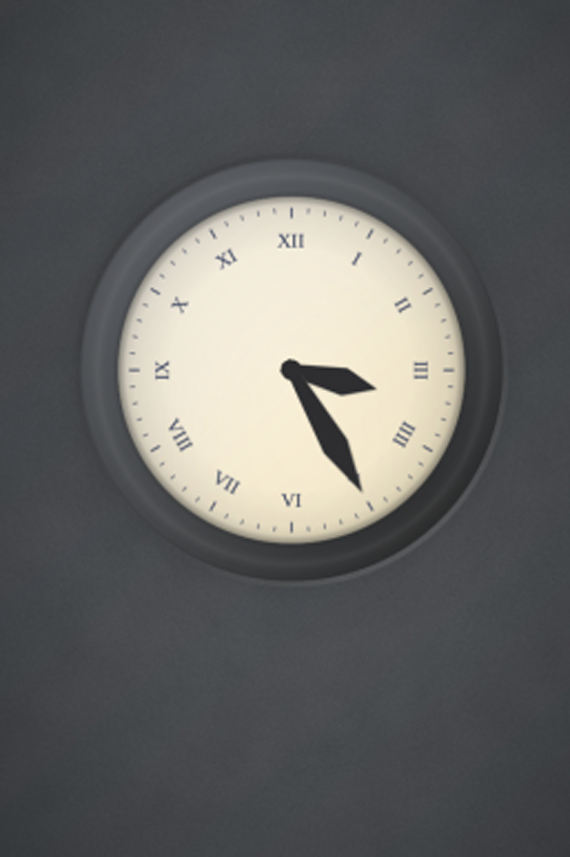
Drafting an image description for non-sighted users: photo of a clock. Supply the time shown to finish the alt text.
3:25
